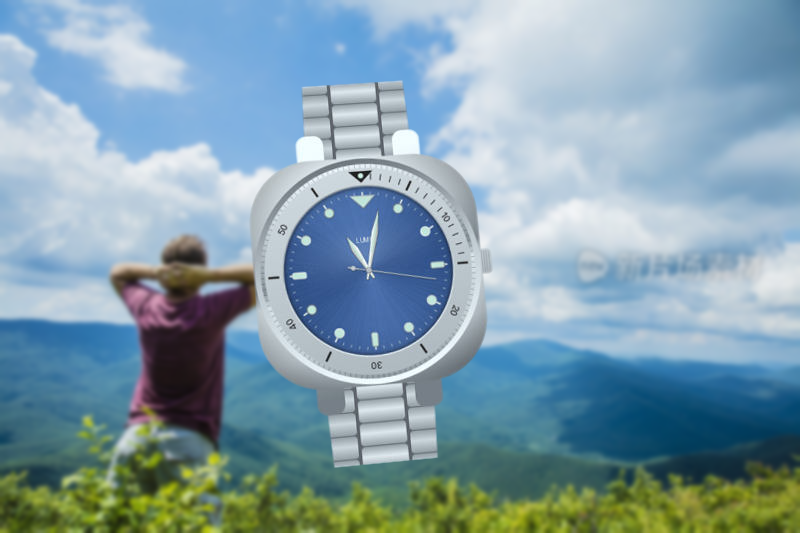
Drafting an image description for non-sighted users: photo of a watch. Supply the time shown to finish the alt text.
11:02:17
